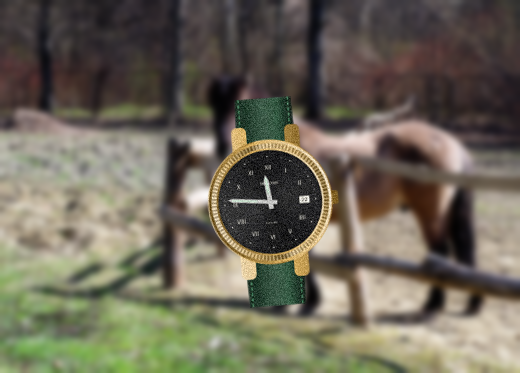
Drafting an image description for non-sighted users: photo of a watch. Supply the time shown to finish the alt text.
11:46
